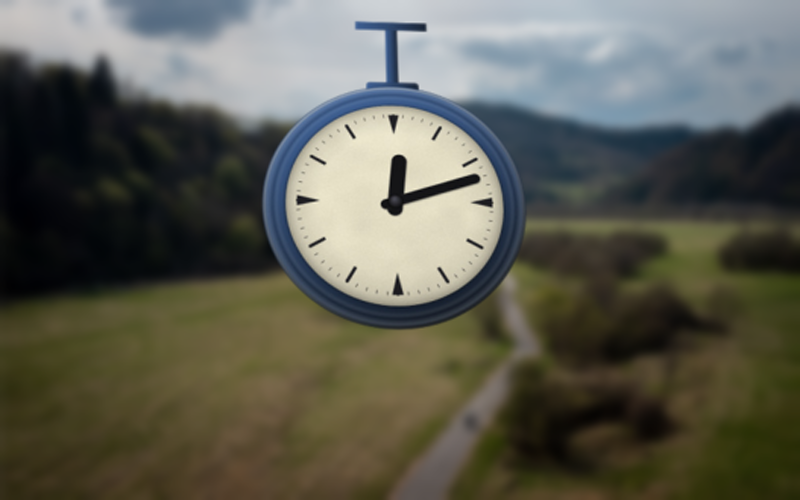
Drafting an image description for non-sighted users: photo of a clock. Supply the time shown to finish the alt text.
12:12
